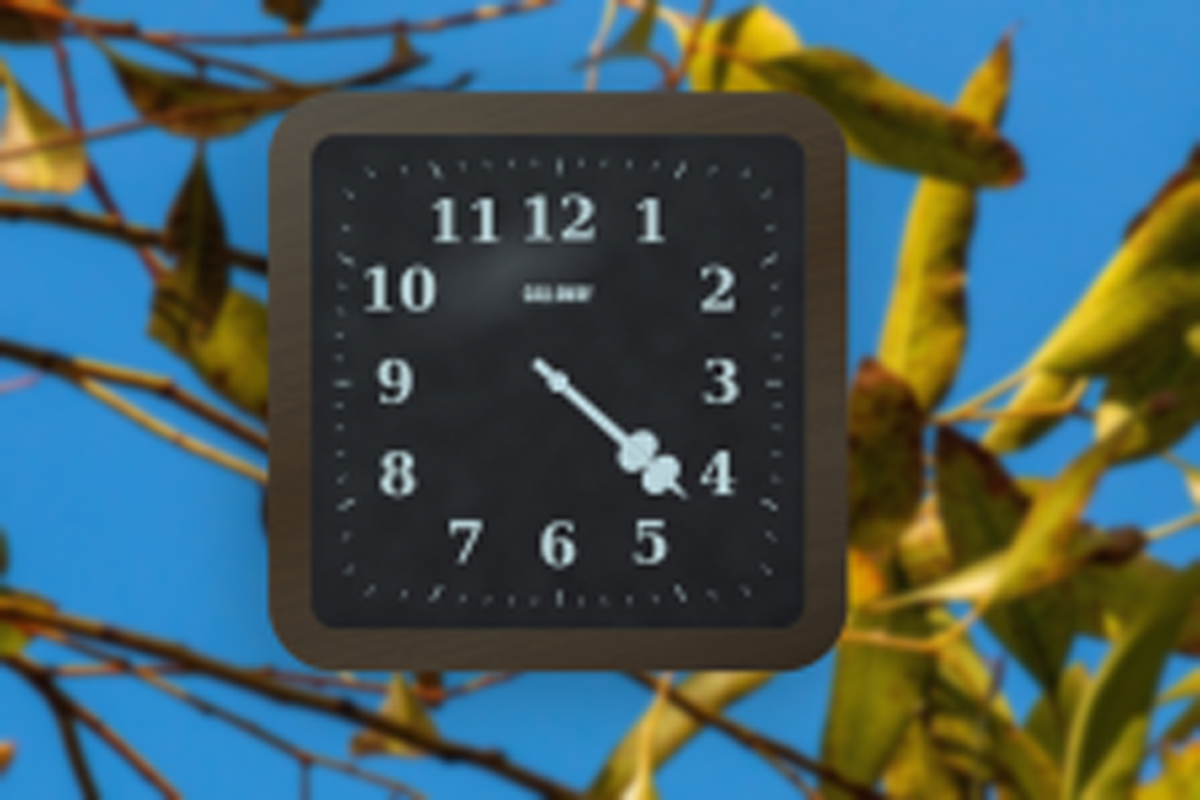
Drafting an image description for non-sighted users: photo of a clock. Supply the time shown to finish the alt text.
4:22
